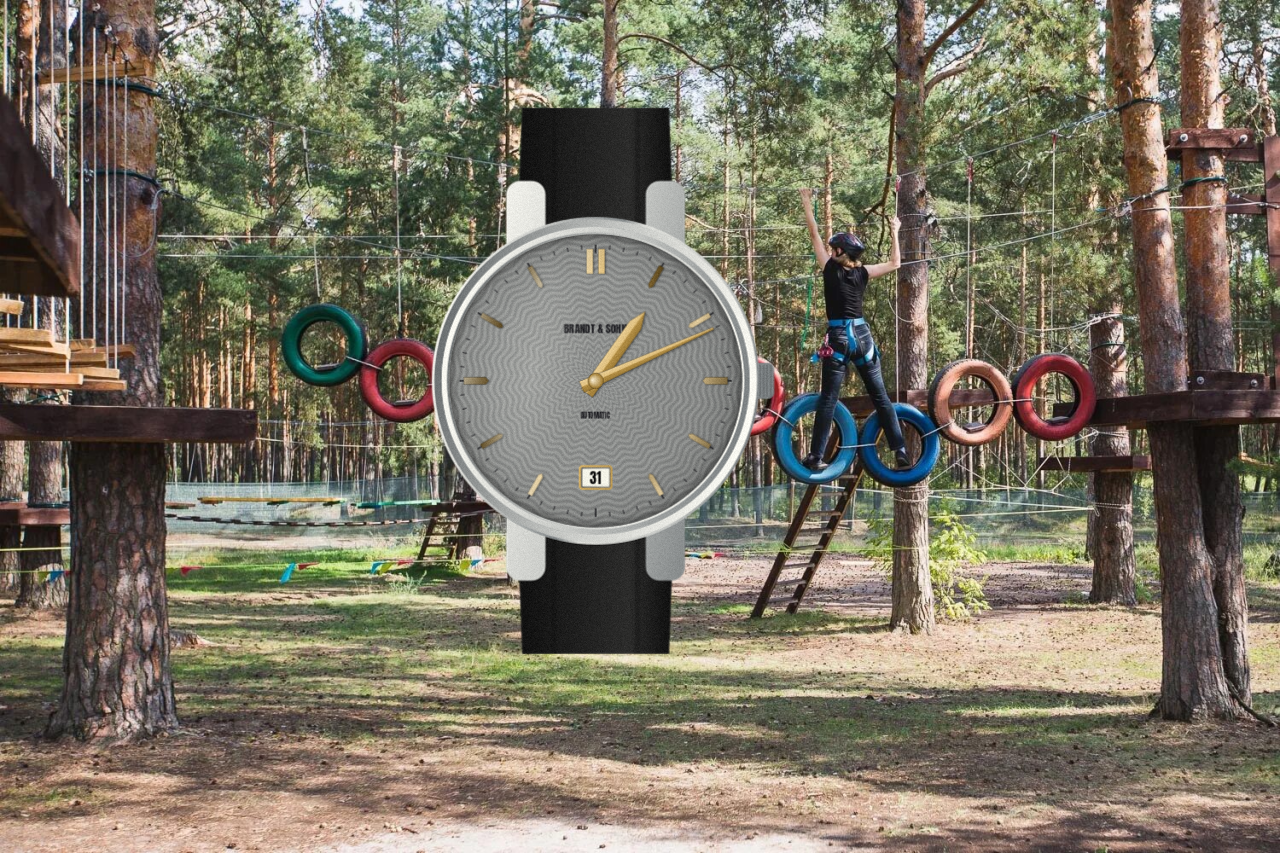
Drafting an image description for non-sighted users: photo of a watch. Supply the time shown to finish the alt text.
1:11
